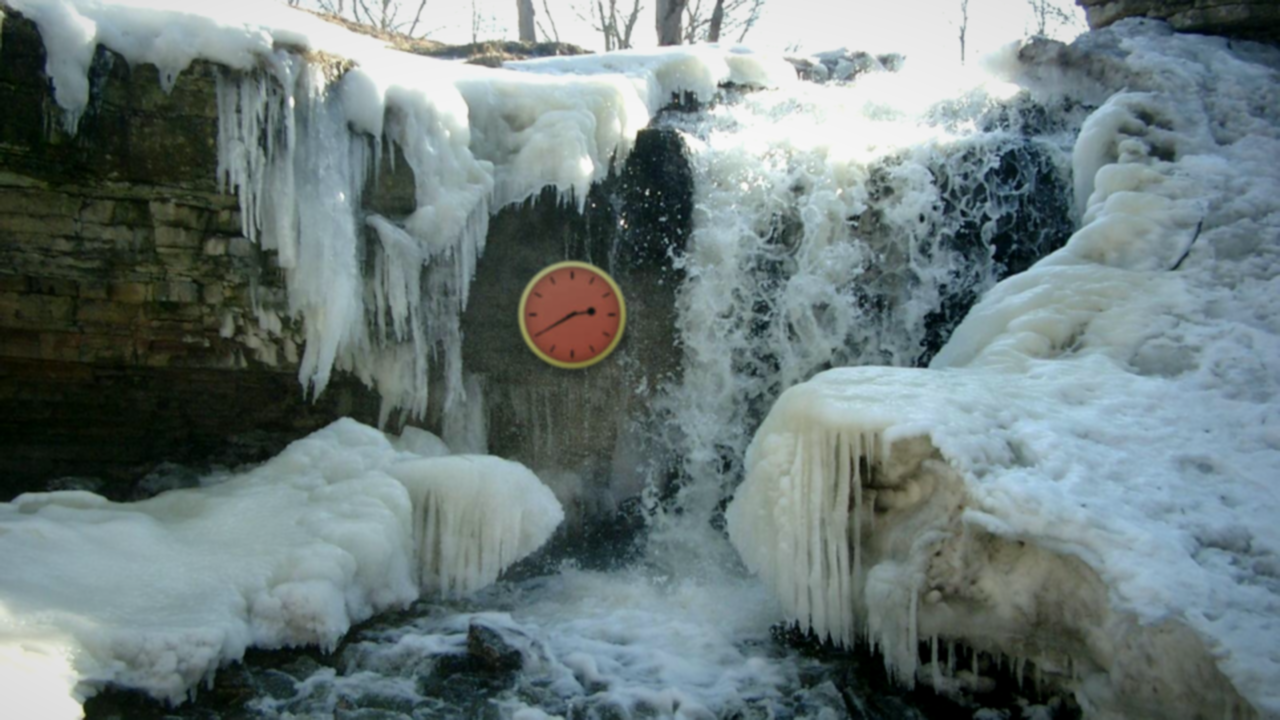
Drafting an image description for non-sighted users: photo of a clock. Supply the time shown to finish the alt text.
2:40
